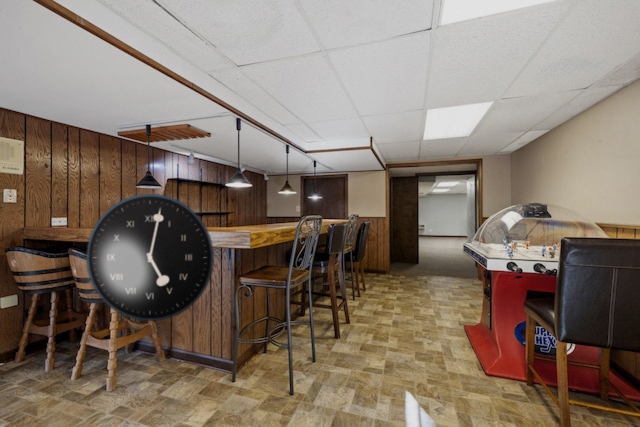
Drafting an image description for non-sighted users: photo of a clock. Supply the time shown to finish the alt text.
5:02
